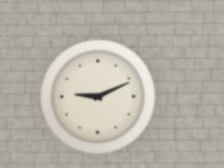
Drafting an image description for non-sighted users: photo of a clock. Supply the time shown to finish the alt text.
9:11
